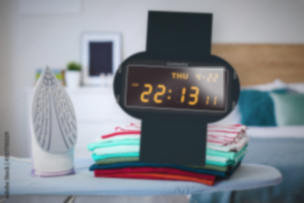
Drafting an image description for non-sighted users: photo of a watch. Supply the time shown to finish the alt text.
22:13
